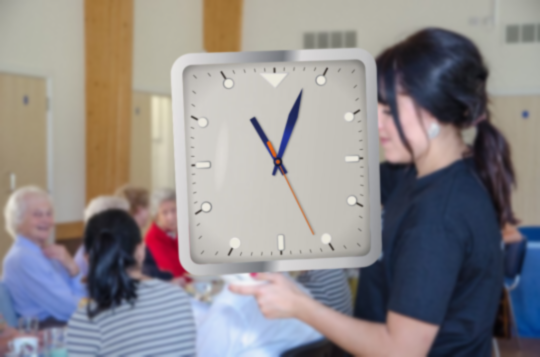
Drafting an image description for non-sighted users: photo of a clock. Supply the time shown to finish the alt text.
11:03:26
